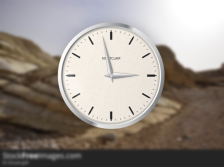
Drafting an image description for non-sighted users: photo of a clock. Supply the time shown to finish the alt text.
2:58
